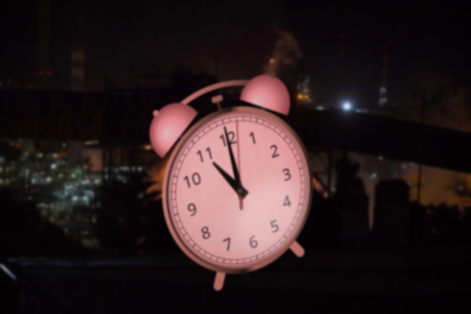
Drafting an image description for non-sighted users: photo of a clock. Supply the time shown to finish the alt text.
11:00:02
